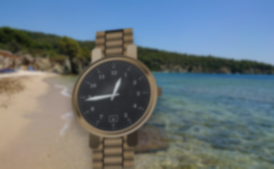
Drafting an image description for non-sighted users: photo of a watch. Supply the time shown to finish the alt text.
12:44
